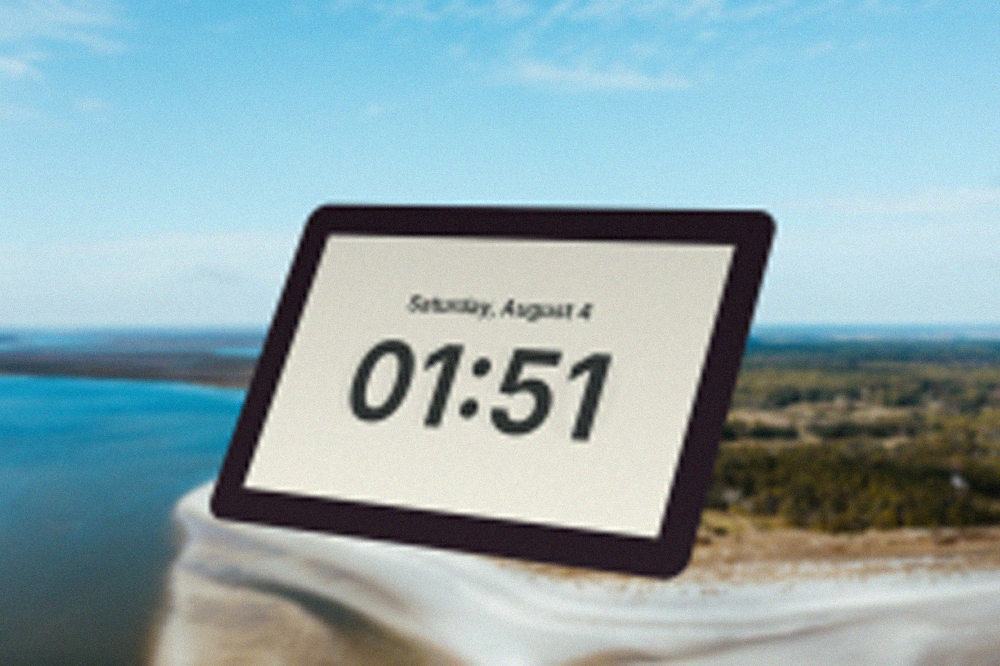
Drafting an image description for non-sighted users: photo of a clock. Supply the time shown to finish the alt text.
1:51
